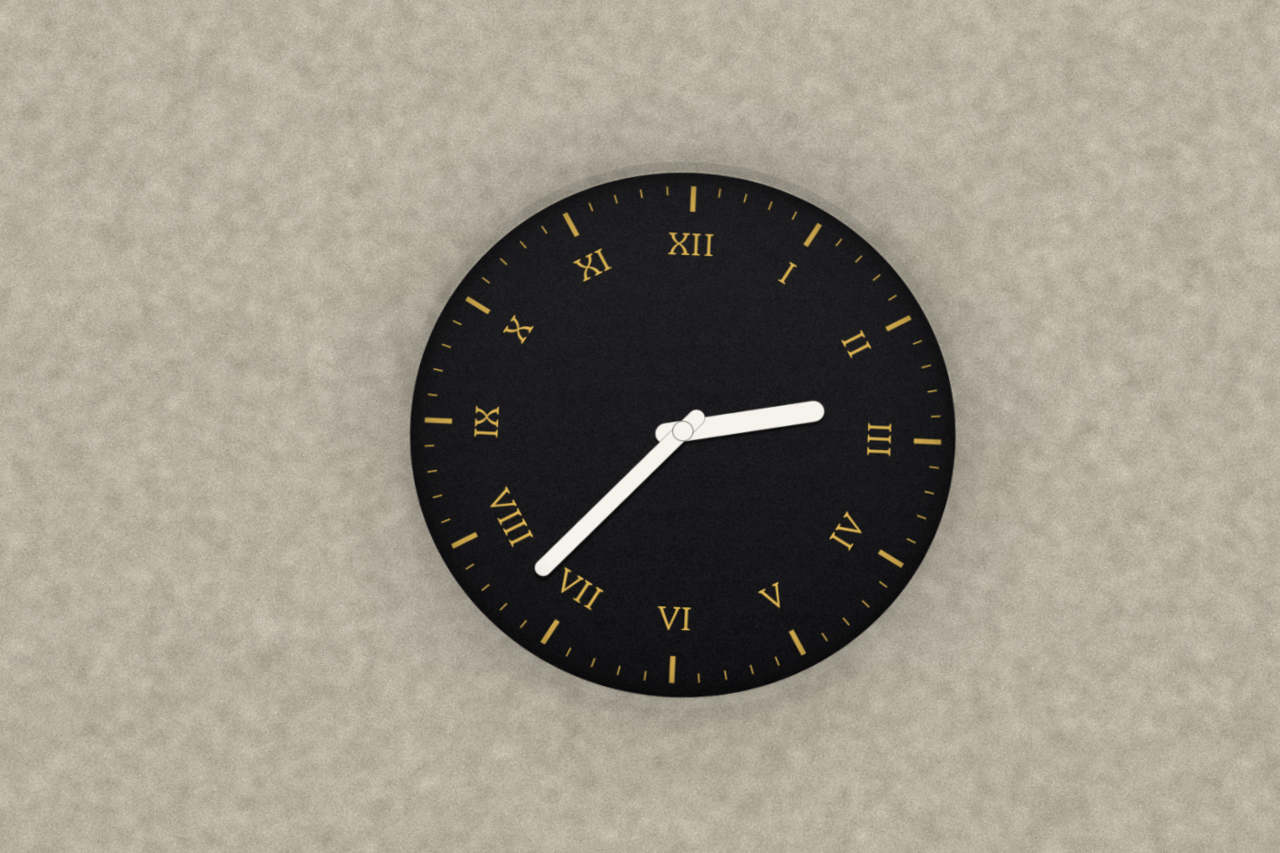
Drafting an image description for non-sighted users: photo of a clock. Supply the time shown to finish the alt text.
2:37
